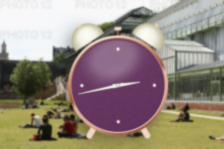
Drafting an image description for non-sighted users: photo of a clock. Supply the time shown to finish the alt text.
2:43
